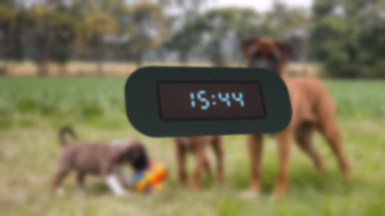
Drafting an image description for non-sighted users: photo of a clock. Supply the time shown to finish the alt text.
15:44
